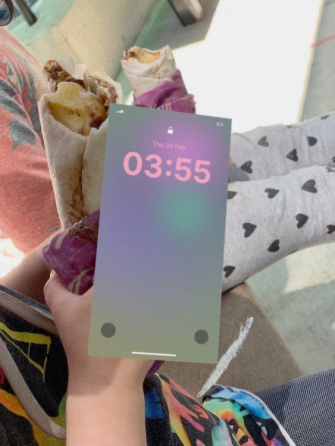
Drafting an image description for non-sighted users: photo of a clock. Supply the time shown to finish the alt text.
3:55
